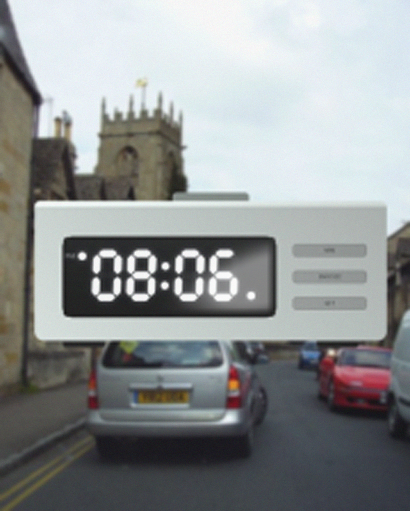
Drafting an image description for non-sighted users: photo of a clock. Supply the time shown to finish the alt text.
8:06
